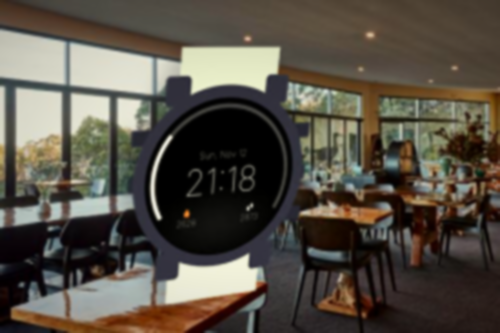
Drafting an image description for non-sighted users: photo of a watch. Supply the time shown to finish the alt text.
21:18
